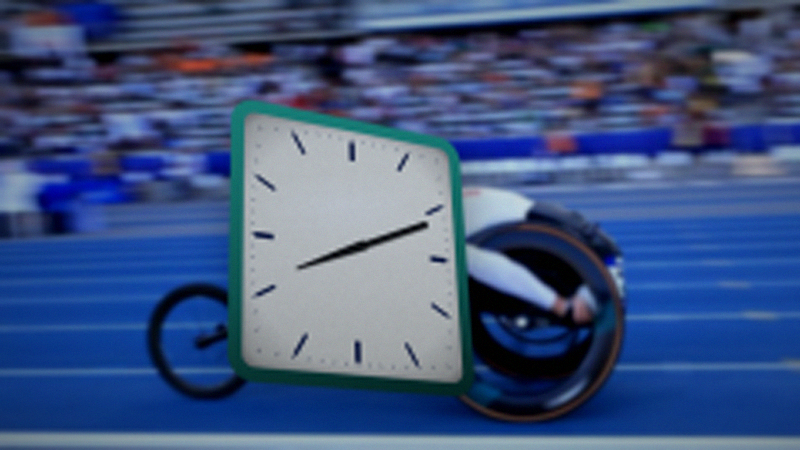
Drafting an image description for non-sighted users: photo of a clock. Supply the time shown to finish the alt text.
8:11
